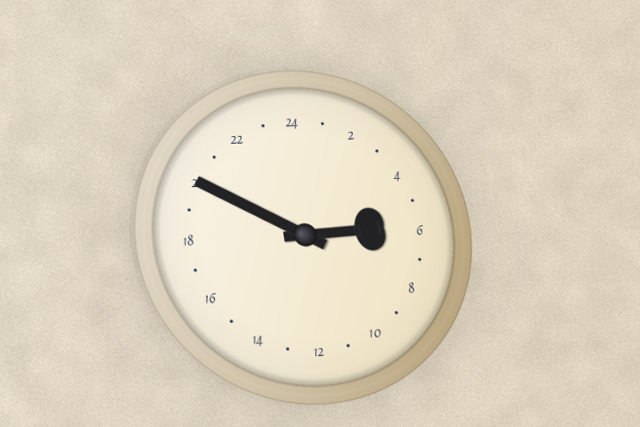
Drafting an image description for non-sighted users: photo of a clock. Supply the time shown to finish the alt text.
5:50
